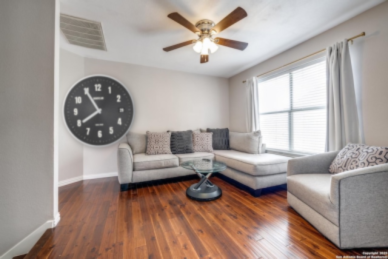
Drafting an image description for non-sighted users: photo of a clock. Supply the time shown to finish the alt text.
7:55
